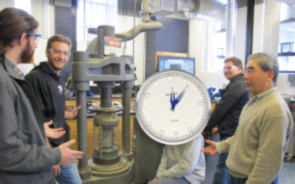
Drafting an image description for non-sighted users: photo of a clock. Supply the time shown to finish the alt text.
12:07
